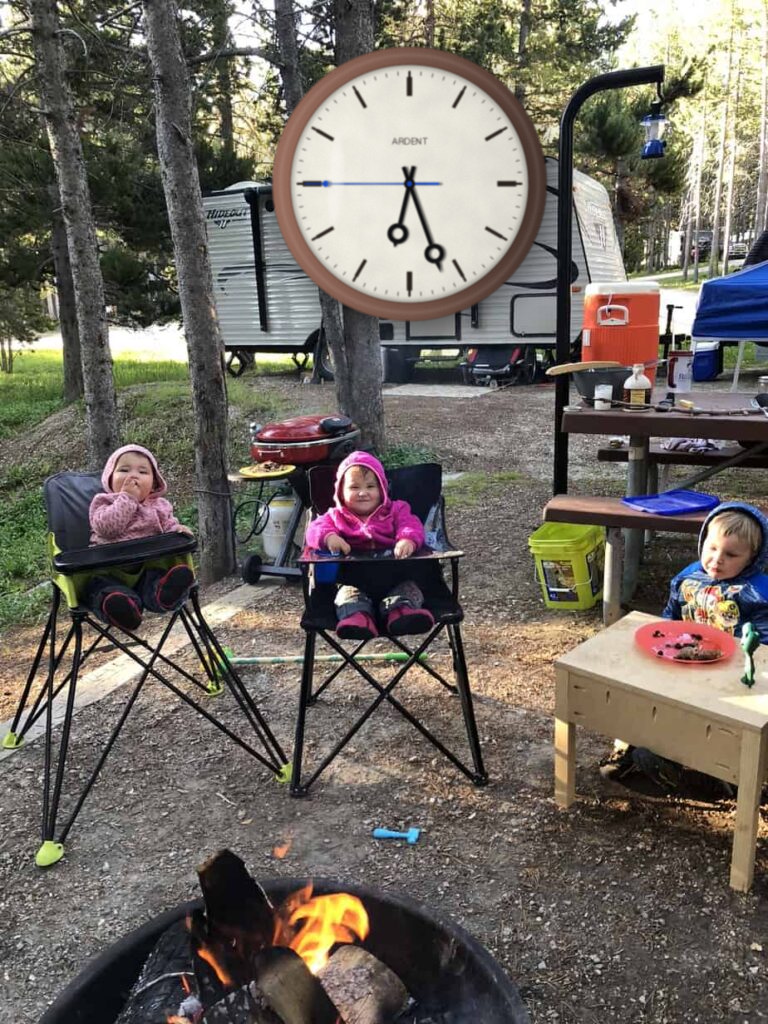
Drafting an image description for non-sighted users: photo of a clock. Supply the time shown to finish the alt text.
6:26:45
